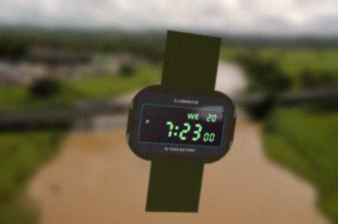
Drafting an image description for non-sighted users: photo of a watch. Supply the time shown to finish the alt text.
7:23
